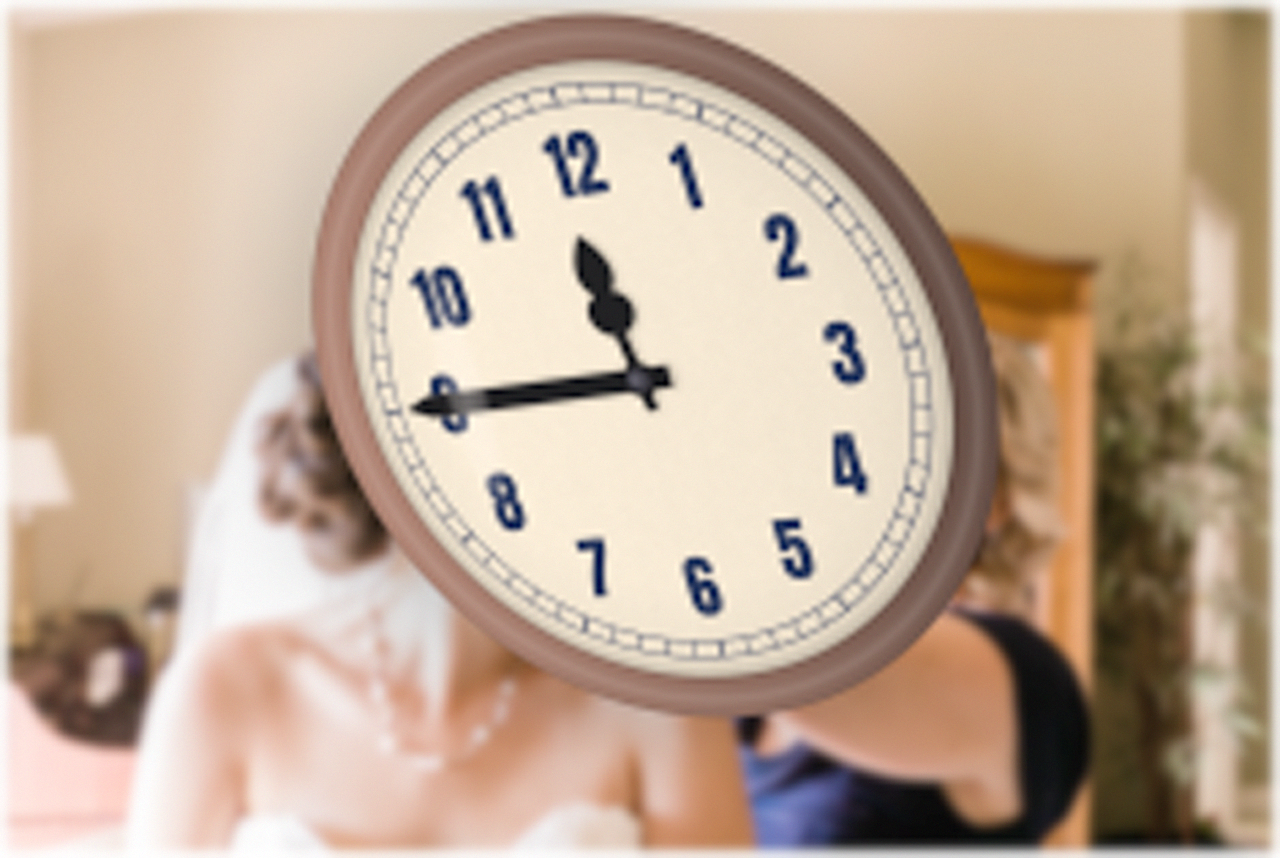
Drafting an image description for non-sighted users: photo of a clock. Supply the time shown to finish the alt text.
11:45
